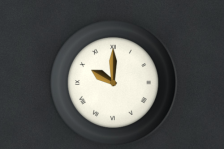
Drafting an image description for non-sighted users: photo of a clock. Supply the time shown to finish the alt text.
10:00
